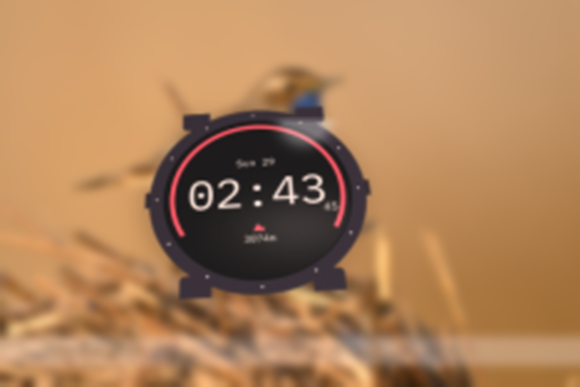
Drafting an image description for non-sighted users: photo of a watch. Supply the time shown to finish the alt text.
2:43
